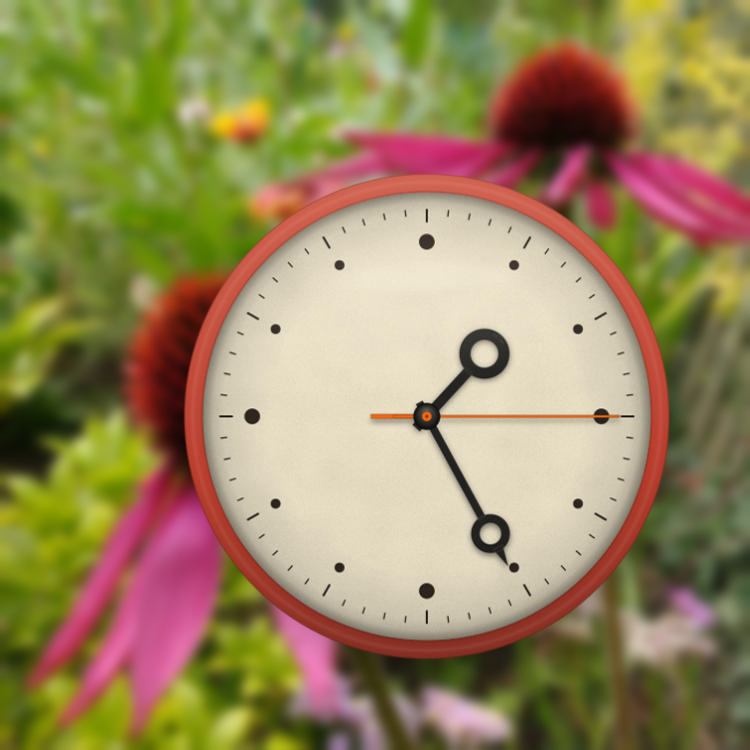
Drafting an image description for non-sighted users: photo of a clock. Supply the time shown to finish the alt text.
1:25:15
